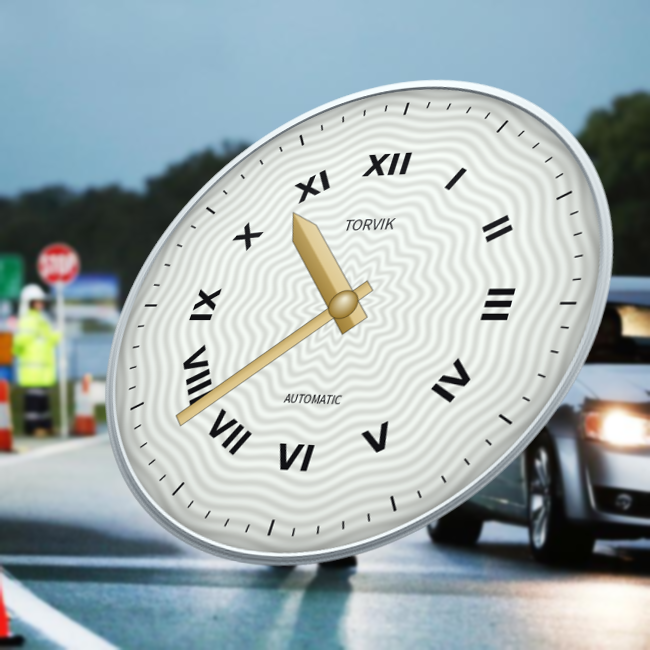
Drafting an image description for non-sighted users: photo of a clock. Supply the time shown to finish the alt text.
10:38
